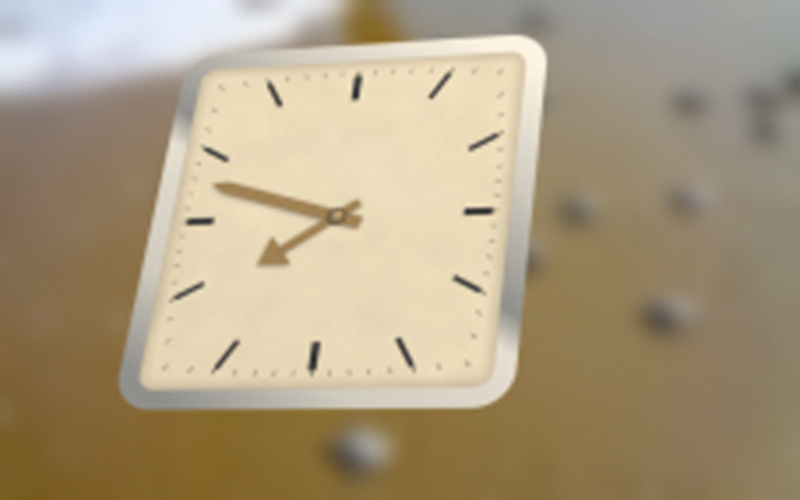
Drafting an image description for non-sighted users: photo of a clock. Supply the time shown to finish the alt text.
7:48
